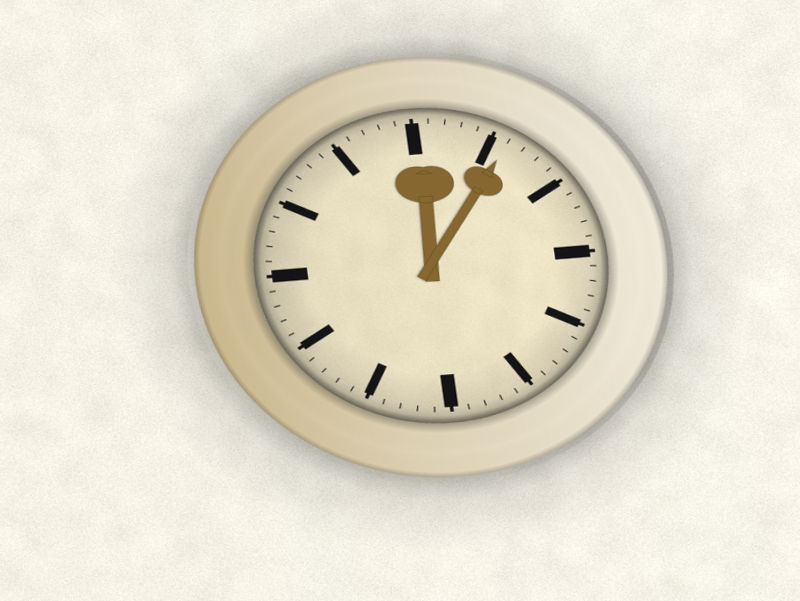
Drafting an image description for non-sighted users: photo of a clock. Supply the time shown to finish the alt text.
12:06
